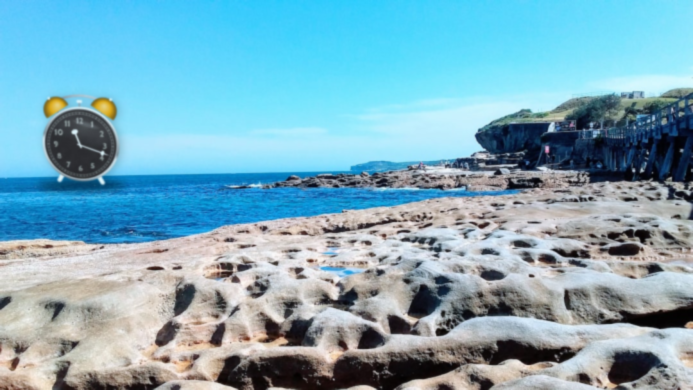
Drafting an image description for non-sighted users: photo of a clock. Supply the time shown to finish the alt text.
11:18
